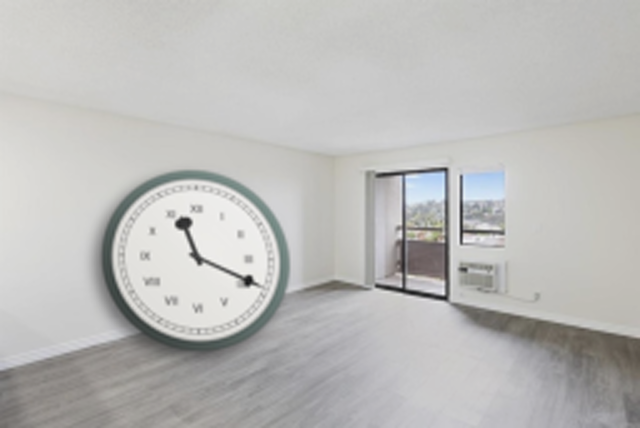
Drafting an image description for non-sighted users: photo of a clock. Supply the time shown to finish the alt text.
11:19
